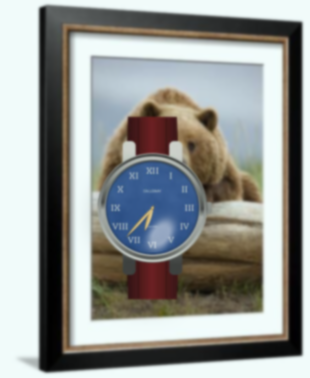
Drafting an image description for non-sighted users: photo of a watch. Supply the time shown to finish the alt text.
6:37
